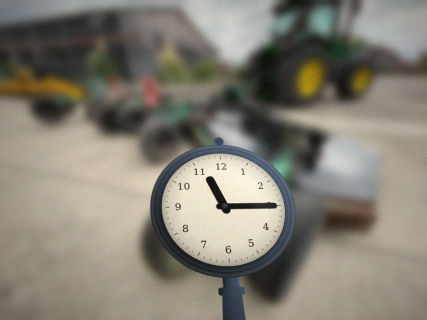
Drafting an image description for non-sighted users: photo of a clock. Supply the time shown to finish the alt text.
11:15
